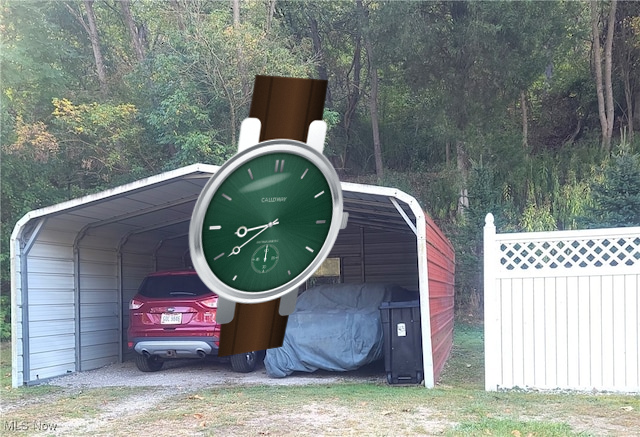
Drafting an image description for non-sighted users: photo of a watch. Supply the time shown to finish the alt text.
8:39
